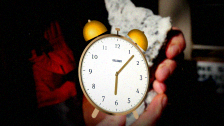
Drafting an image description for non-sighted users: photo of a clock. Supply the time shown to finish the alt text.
6:07
